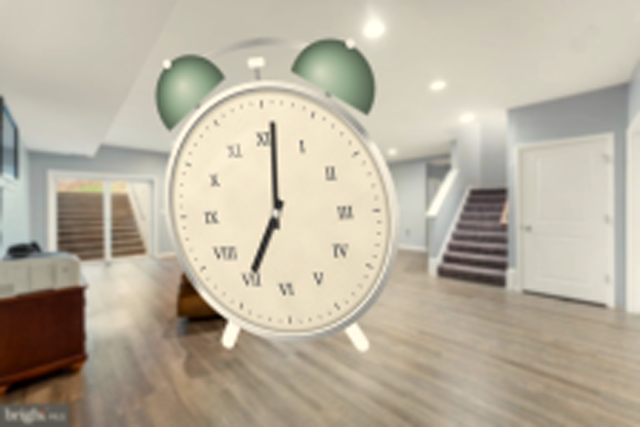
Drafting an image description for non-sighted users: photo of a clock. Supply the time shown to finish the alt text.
7:01
